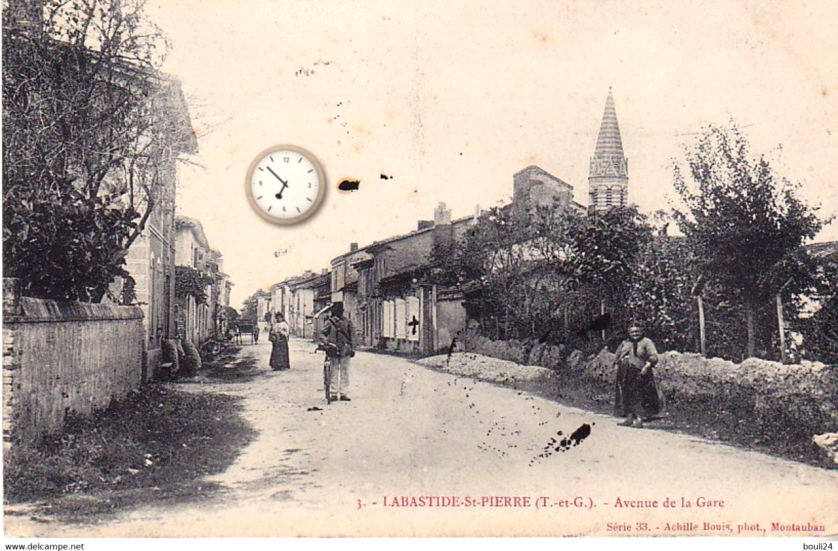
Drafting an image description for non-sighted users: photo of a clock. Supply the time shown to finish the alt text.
6:52
